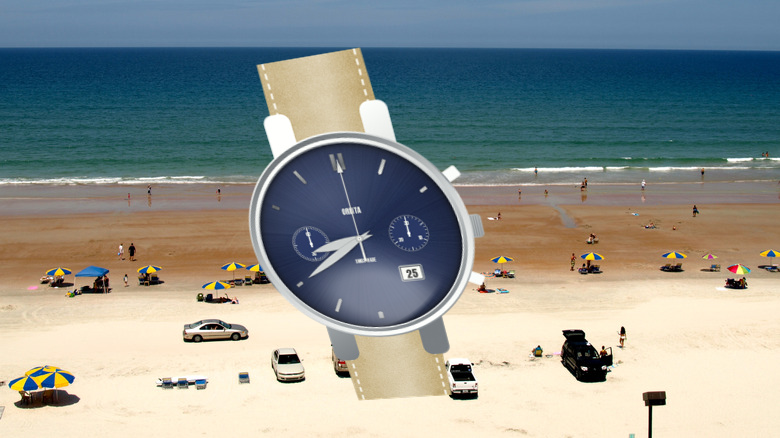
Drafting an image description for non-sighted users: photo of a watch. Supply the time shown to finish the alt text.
8:40
